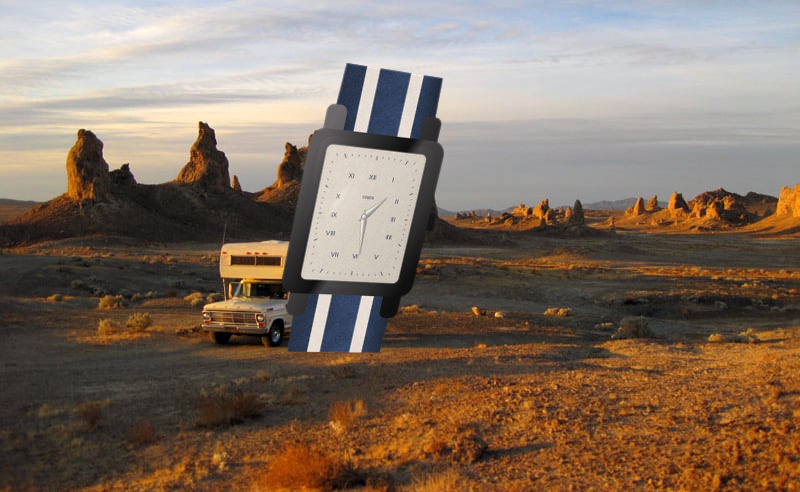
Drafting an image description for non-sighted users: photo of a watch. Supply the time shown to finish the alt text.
1:29
